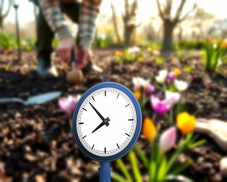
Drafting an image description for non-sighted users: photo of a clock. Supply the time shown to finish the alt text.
7:53
